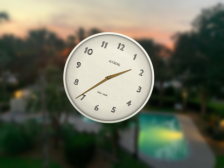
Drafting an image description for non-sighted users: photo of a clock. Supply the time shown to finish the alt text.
1:36
